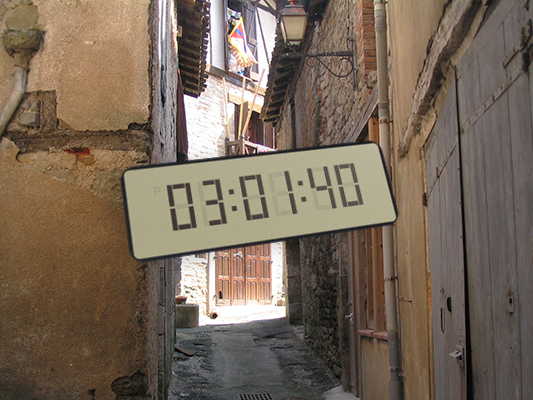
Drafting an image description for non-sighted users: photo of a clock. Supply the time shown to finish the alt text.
3:01:40
